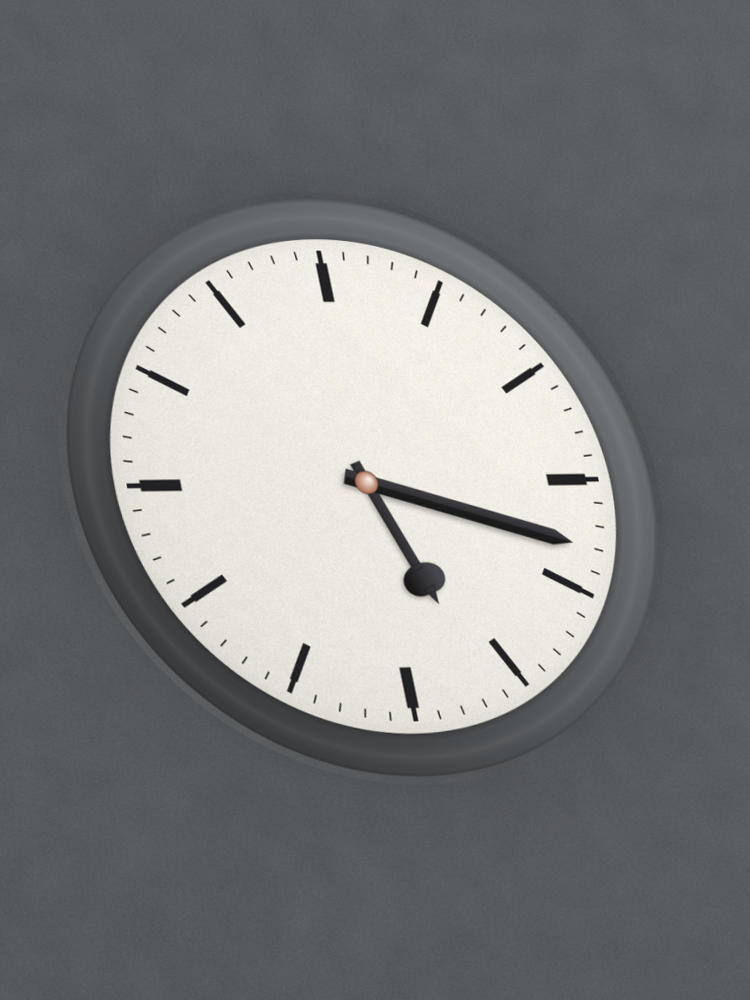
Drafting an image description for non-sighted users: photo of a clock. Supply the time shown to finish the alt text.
5:18
